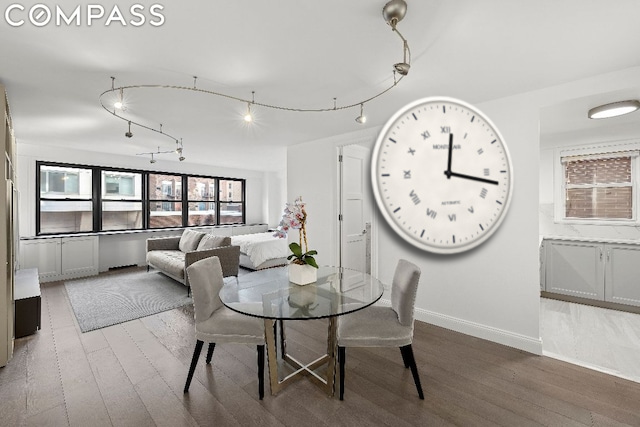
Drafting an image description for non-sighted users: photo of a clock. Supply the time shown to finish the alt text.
12:17
